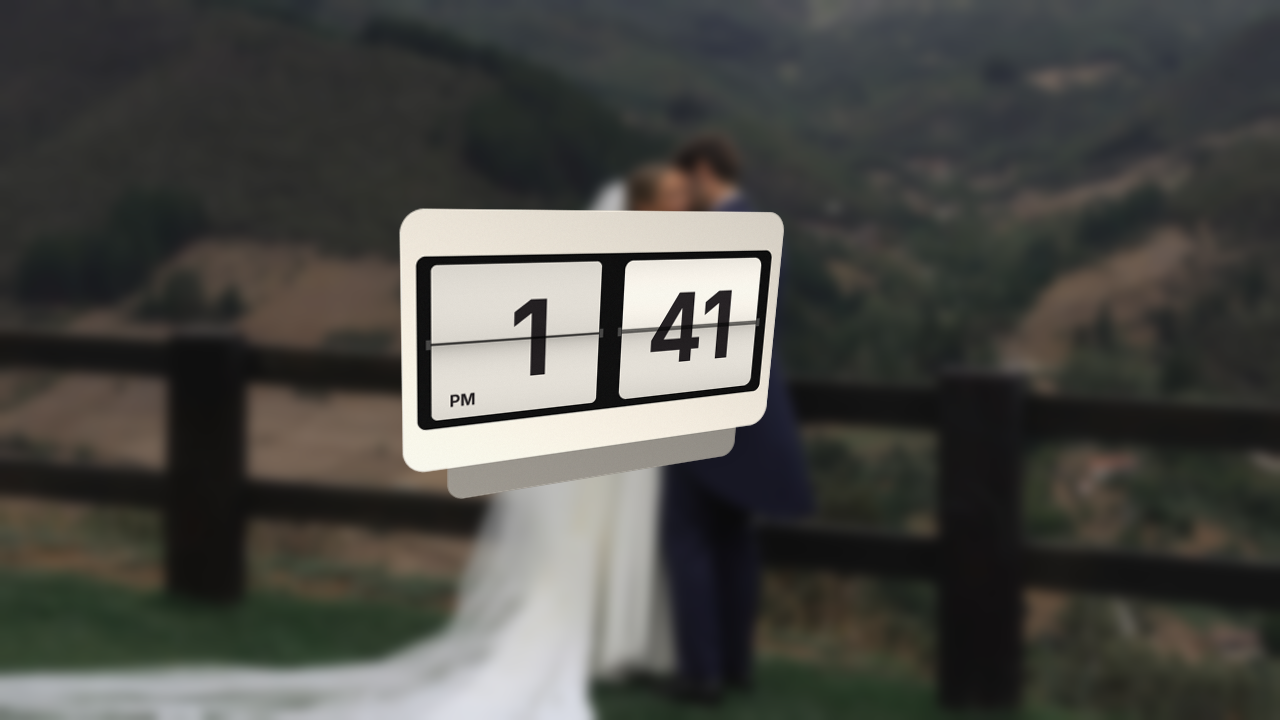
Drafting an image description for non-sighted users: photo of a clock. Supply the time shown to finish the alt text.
1:41
